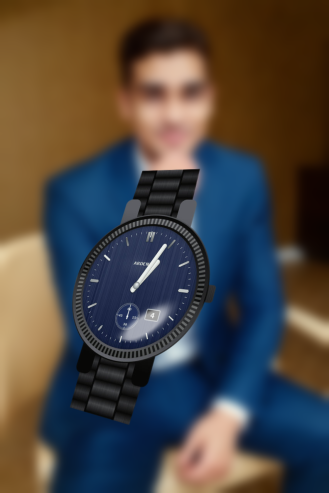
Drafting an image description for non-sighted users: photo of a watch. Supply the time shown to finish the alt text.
1:04
